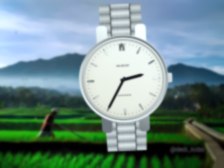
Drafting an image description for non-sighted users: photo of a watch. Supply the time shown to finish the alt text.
2:35
